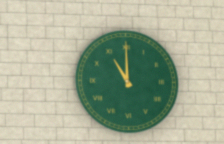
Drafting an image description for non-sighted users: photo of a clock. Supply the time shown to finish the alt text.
11:00
